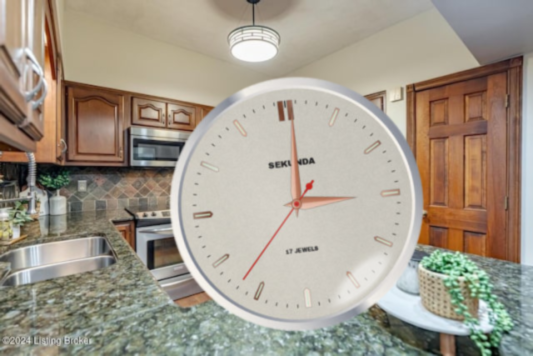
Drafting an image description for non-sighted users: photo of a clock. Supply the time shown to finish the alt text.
3:00:37
